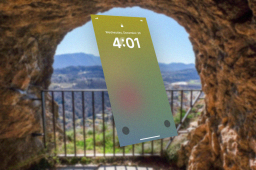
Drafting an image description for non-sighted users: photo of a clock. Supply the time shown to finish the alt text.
4:01
